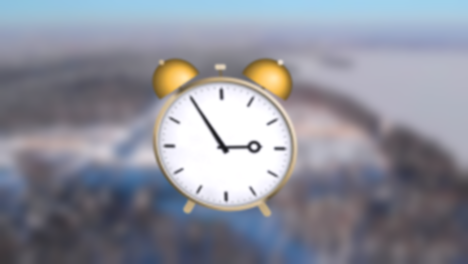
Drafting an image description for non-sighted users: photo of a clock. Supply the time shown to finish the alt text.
2:55
